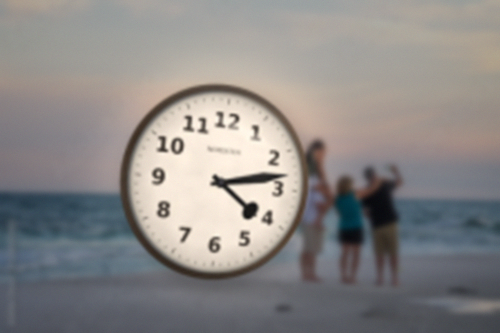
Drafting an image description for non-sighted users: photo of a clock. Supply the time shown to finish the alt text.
4:13
